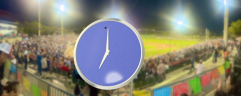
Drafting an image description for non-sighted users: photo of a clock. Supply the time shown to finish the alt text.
7:01
